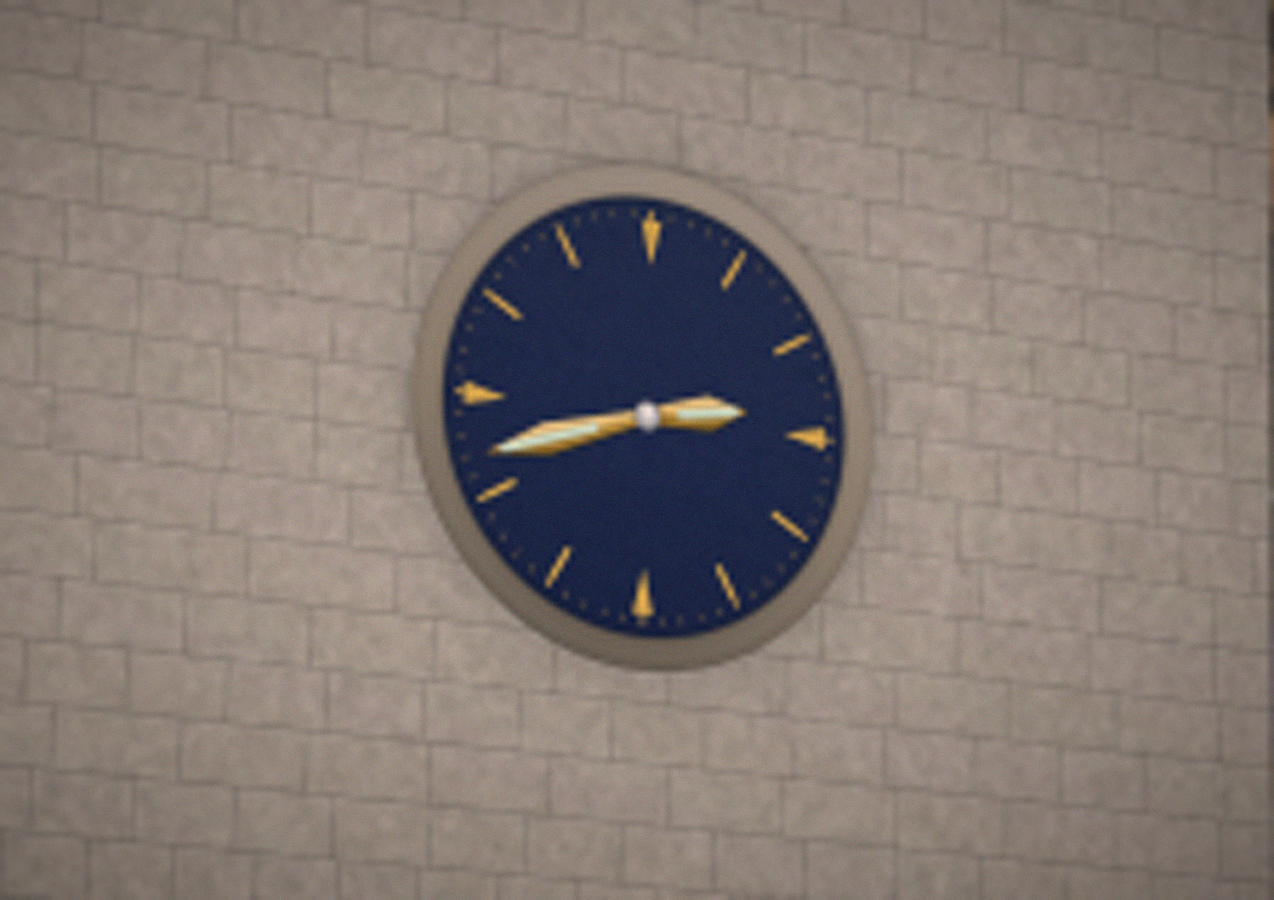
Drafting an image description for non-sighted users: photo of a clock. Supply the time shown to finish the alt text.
2:42
